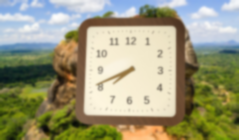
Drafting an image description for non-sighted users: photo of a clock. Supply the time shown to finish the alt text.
7:41
